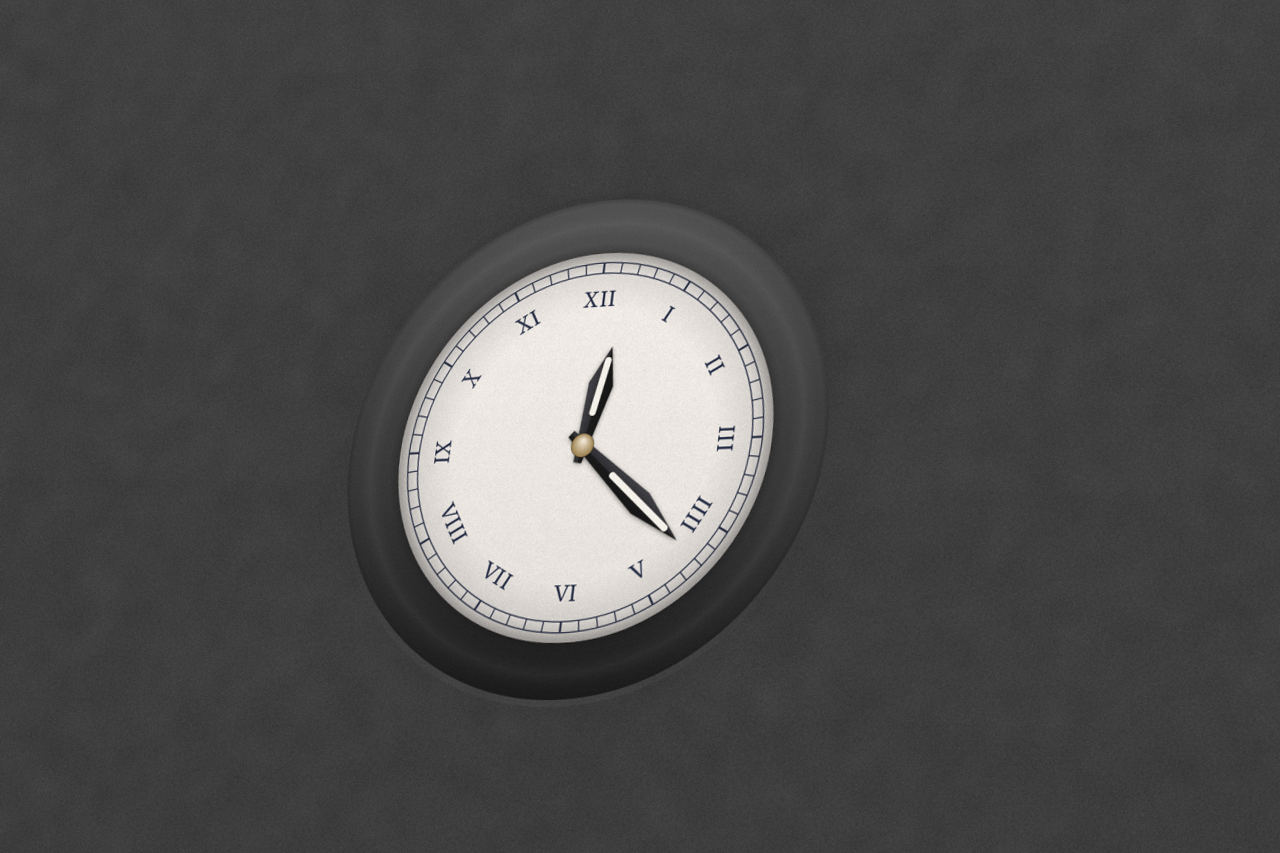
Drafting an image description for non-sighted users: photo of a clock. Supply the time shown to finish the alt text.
12:22
